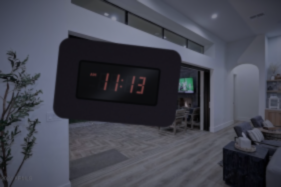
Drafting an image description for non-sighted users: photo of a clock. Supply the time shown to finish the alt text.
11:13
